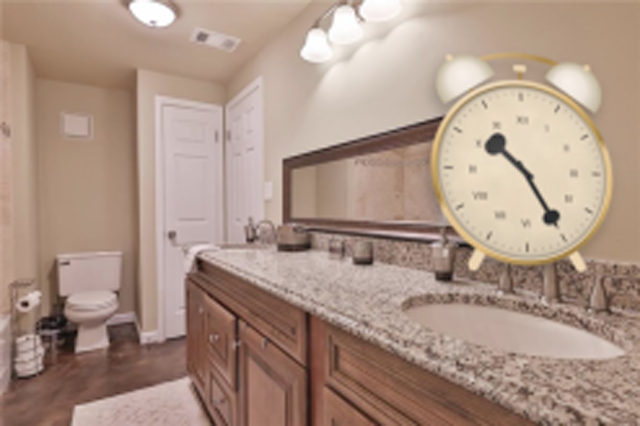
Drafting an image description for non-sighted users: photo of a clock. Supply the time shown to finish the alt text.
10:25
